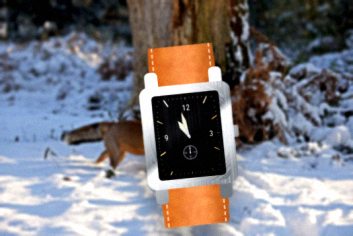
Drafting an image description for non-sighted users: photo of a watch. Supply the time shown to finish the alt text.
10:58
